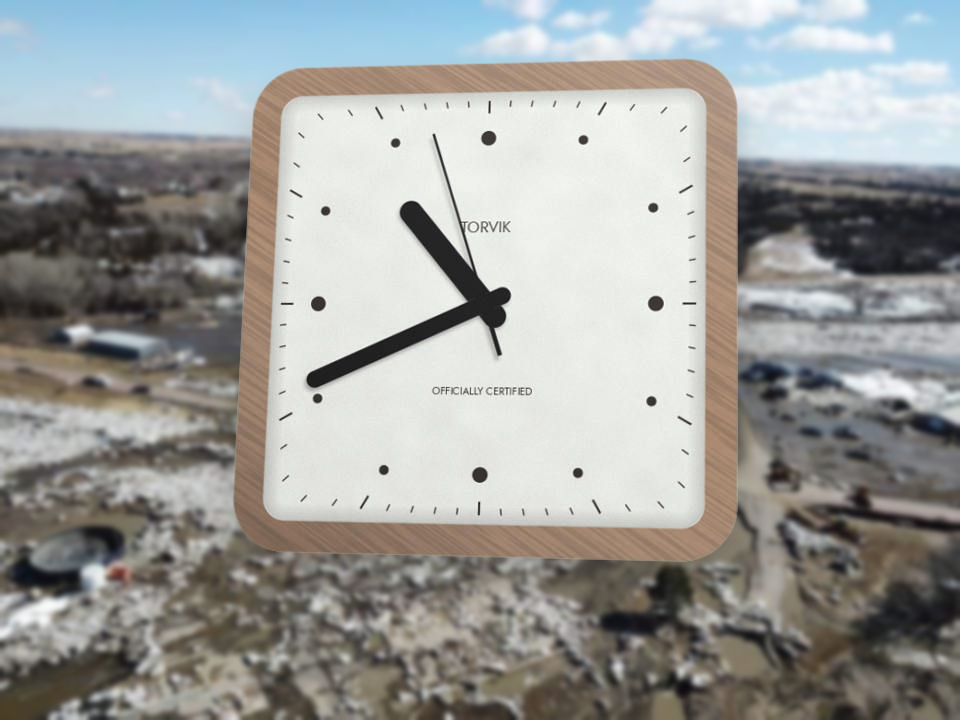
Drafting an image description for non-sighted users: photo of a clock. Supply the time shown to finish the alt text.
10:40:57
